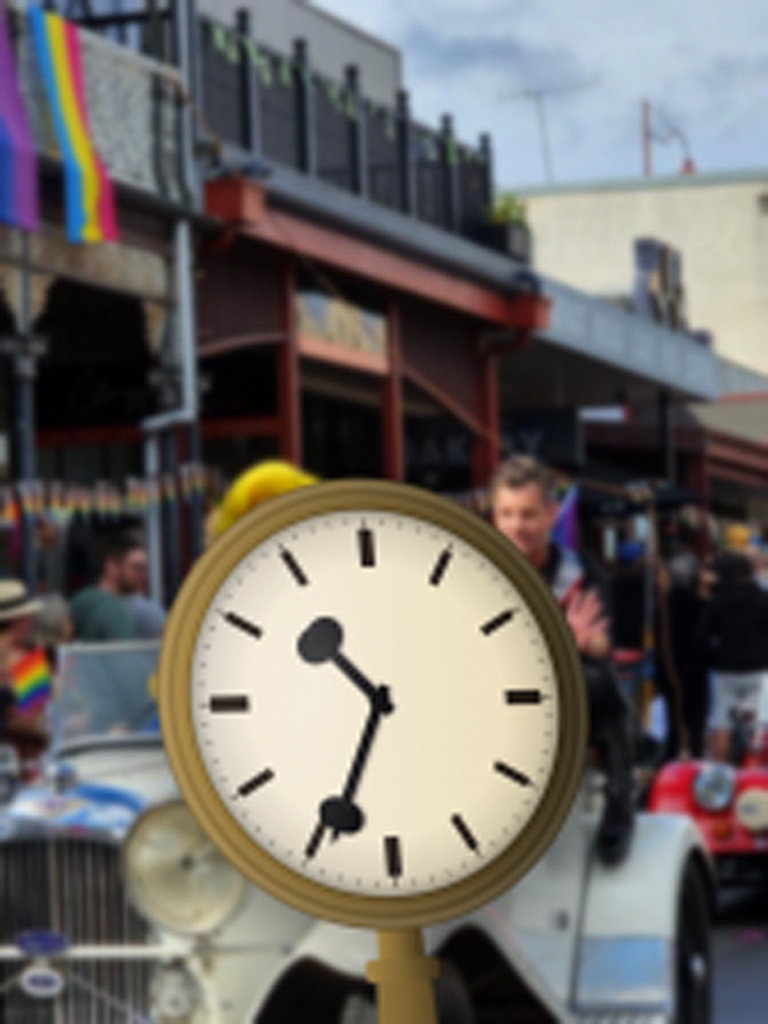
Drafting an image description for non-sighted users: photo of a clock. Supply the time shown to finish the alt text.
10:34
